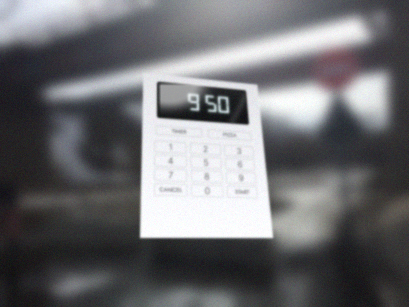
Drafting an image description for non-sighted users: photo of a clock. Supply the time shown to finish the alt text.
9:50
